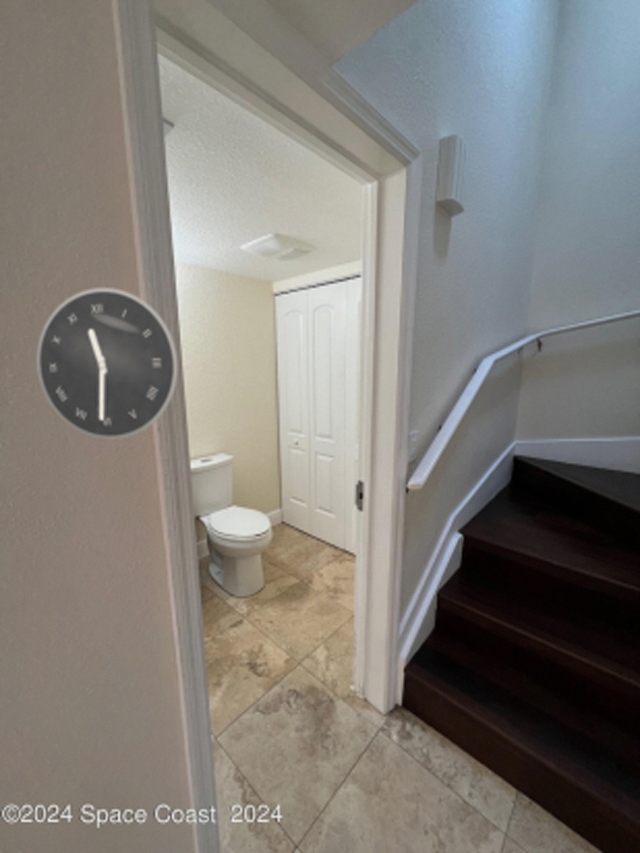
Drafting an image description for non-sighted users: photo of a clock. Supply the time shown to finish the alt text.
11:31
